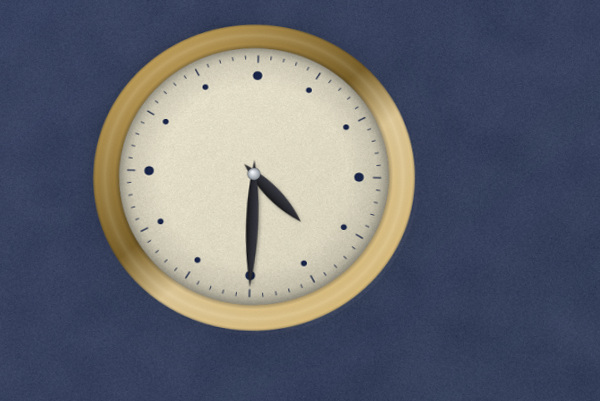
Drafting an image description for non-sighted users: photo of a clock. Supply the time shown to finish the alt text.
4:30
